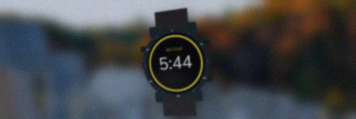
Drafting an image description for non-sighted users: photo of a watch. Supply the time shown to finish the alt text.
5:44
